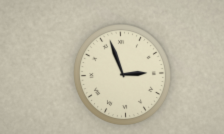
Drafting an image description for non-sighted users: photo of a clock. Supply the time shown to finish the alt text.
2:57
